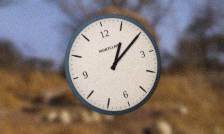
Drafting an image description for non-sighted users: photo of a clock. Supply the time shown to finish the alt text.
1:10
